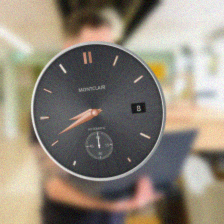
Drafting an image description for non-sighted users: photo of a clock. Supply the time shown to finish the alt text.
8:41
